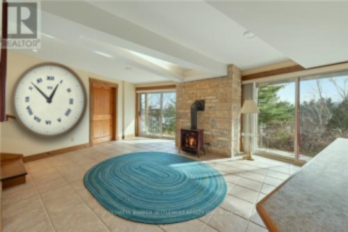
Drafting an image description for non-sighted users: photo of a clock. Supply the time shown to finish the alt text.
12:52
